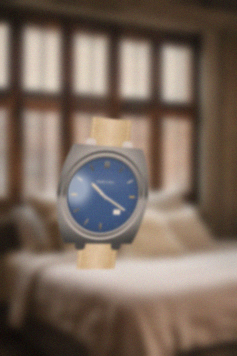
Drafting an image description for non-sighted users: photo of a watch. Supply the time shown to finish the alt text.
10:20
